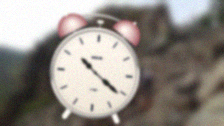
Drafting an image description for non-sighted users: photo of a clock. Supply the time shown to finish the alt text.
10:21
